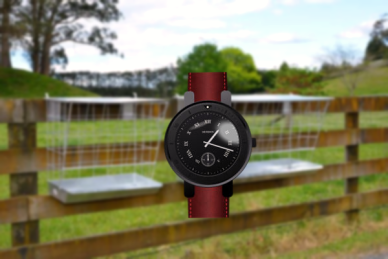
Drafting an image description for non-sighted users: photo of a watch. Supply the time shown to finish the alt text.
1:18
